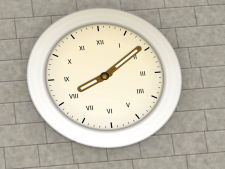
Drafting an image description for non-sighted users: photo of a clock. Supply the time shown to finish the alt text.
8:09
